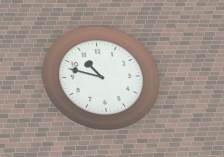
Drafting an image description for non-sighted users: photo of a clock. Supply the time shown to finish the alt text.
10:48
